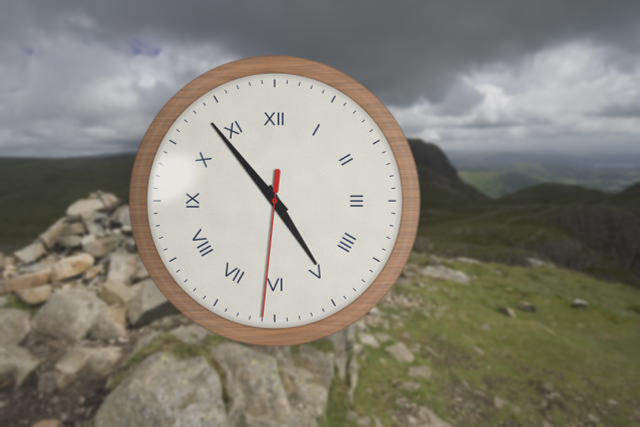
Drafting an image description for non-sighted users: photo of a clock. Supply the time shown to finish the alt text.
4:53:31
